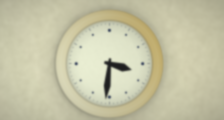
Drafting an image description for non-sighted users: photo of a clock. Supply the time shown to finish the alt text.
3:31
